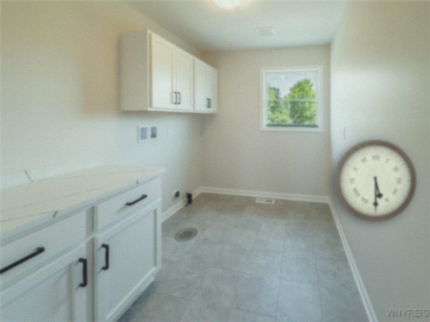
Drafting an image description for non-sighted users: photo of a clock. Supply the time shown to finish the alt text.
5:30
